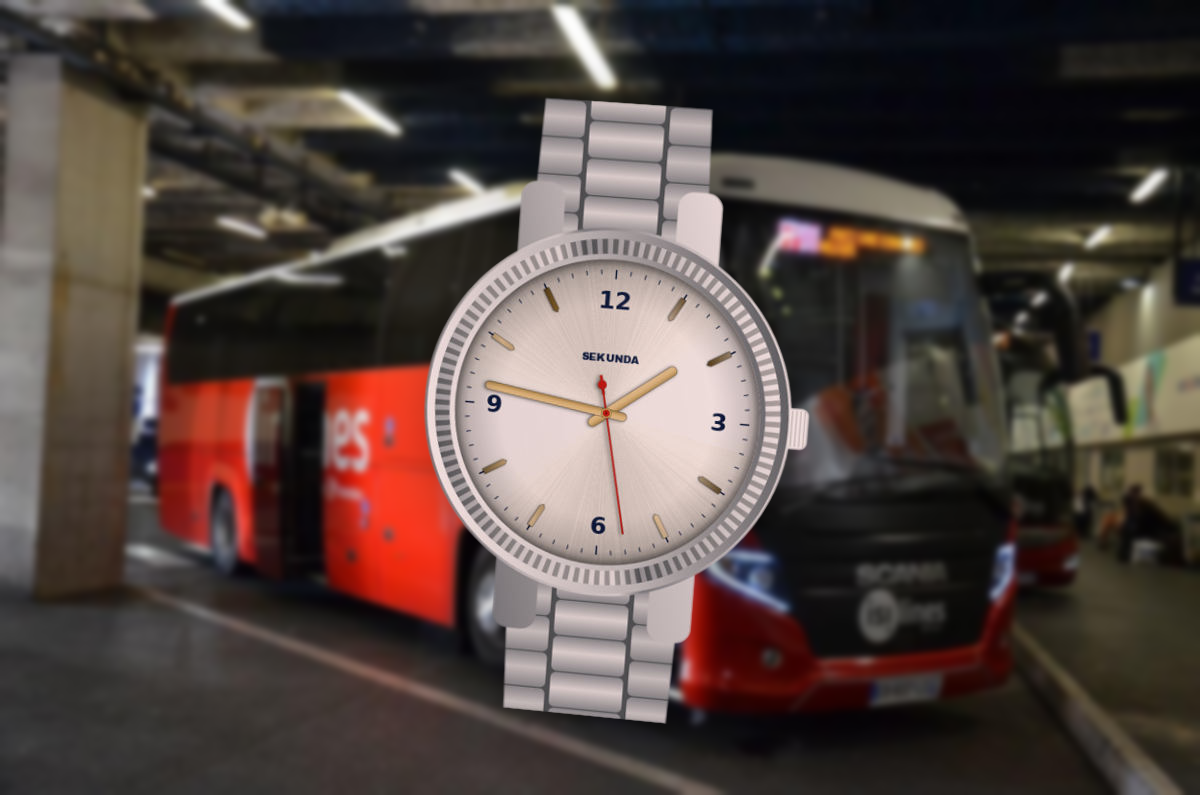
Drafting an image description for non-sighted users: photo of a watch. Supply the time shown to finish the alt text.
1:46:28
